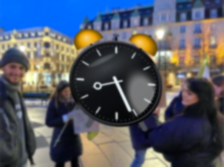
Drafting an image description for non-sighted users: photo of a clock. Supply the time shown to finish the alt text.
8:26
